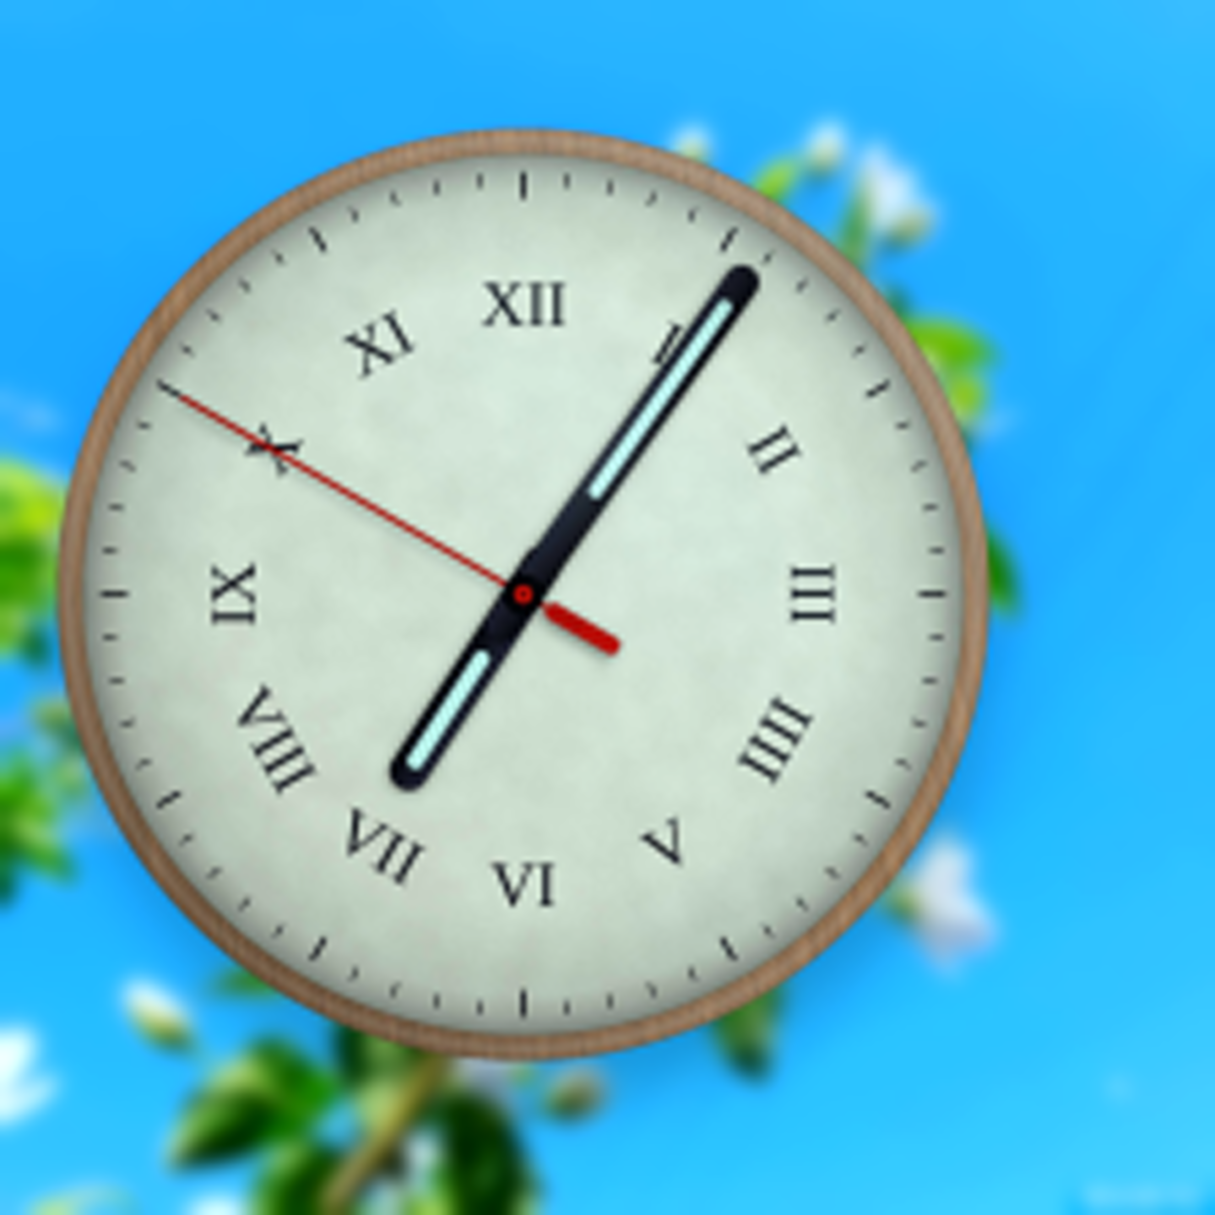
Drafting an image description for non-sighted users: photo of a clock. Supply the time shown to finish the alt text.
7:05:50
